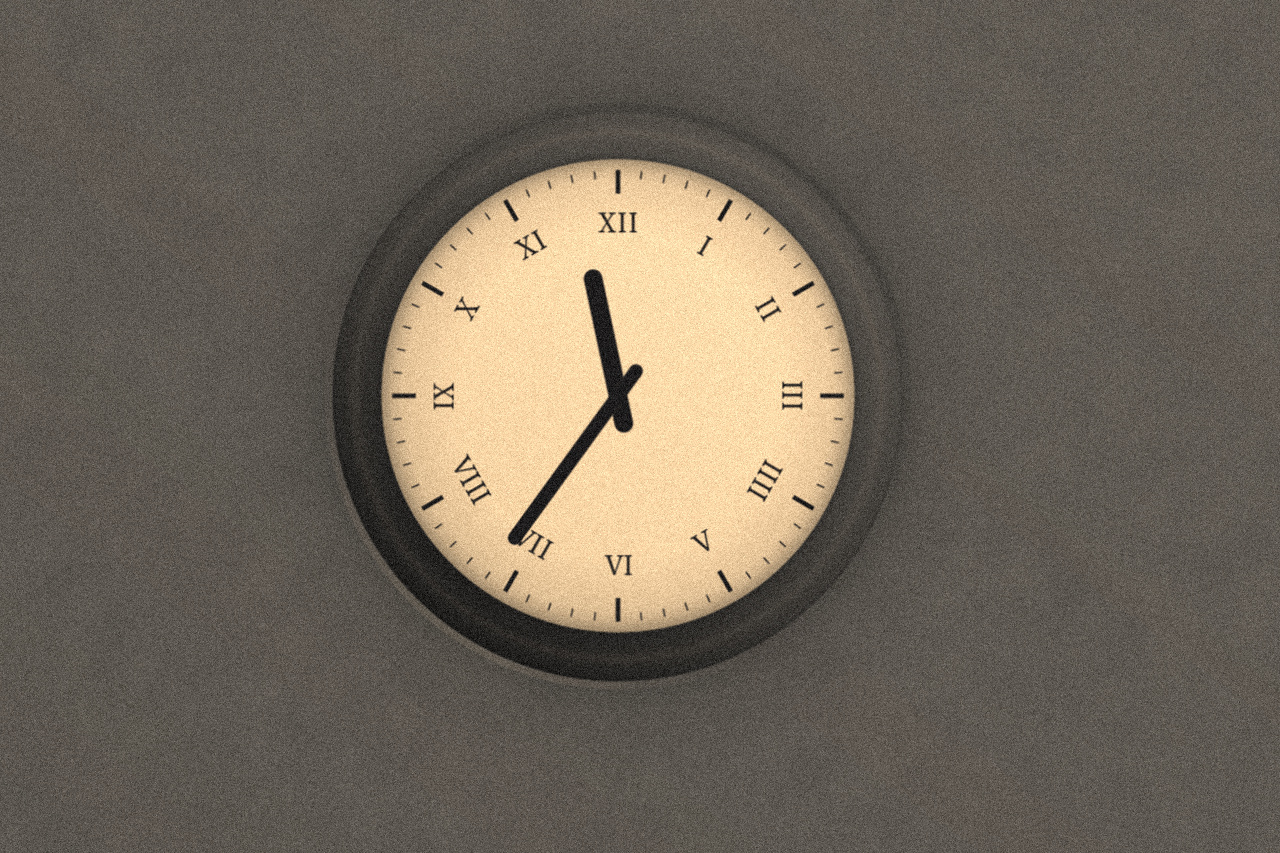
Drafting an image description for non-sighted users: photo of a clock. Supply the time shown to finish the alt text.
11:36
